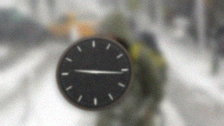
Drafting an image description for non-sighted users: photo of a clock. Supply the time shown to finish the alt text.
9:16
